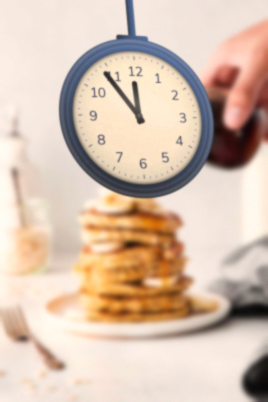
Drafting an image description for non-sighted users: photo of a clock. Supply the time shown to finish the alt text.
11:54
